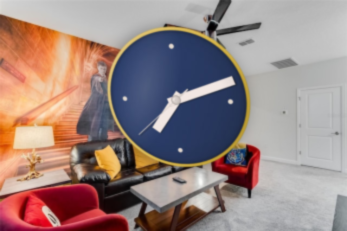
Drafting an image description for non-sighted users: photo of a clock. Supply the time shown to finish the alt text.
7:11:38
